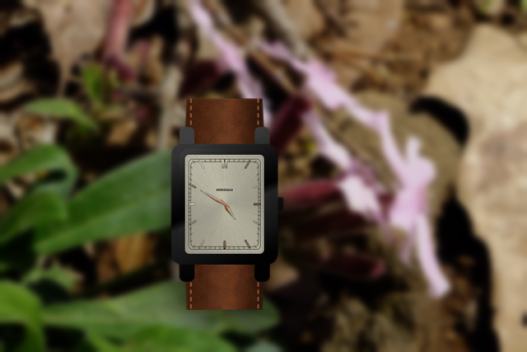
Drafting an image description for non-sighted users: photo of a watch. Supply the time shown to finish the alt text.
4:50
